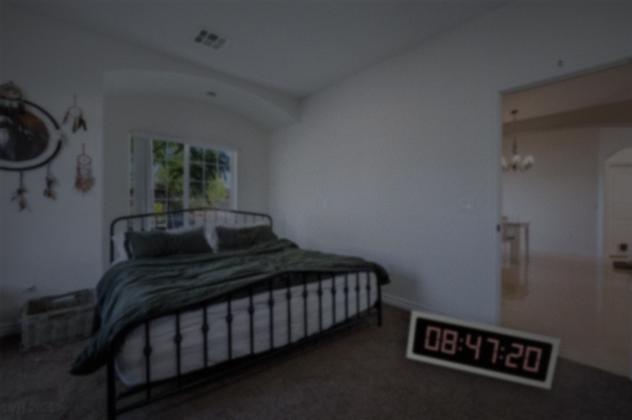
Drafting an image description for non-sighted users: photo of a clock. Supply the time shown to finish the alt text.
8:47:20
